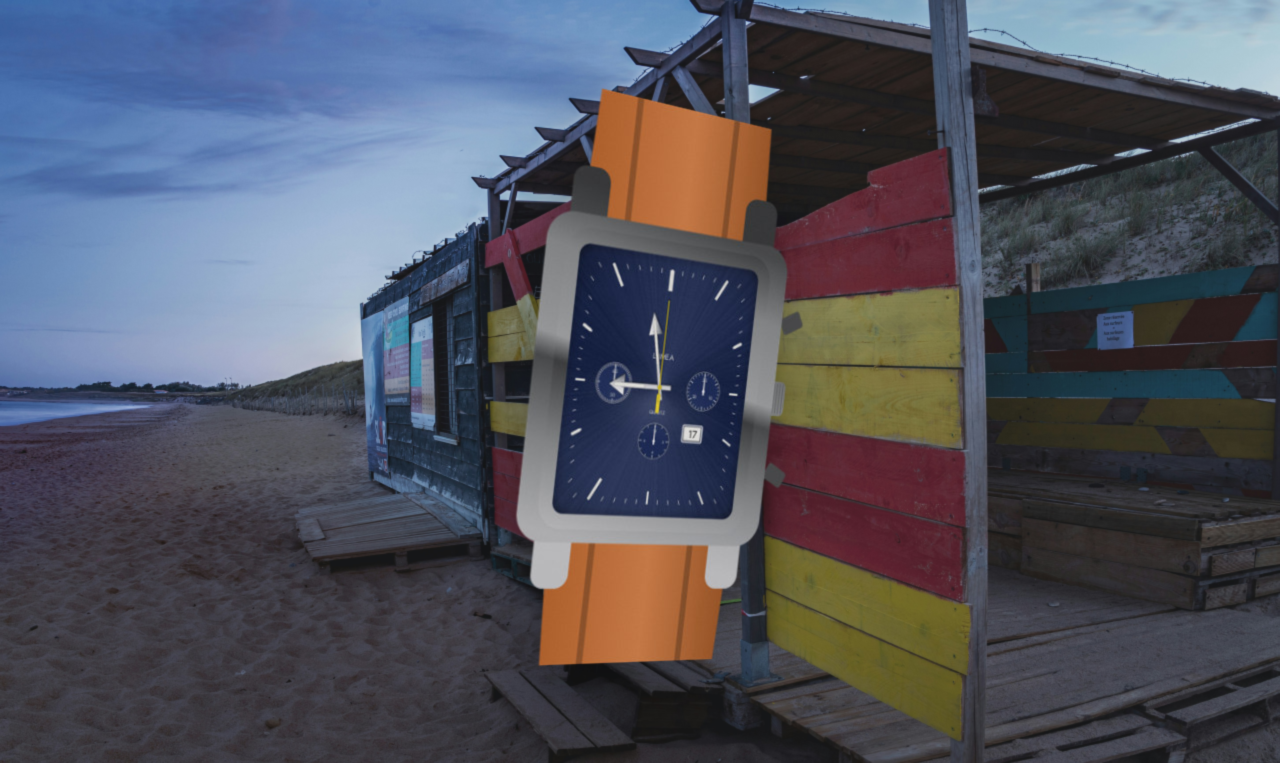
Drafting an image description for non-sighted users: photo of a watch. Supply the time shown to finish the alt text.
8:58
